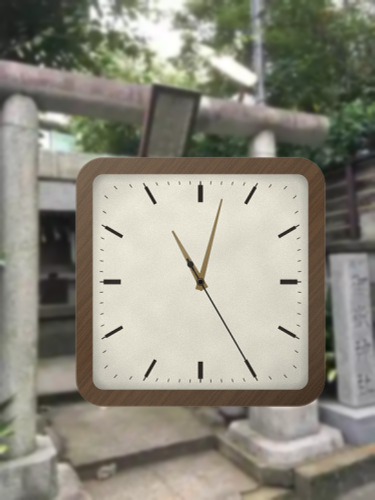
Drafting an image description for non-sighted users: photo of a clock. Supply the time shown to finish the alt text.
11:02:25
